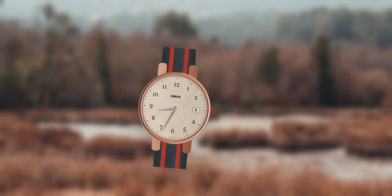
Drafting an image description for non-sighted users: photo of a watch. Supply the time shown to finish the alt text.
8:34
